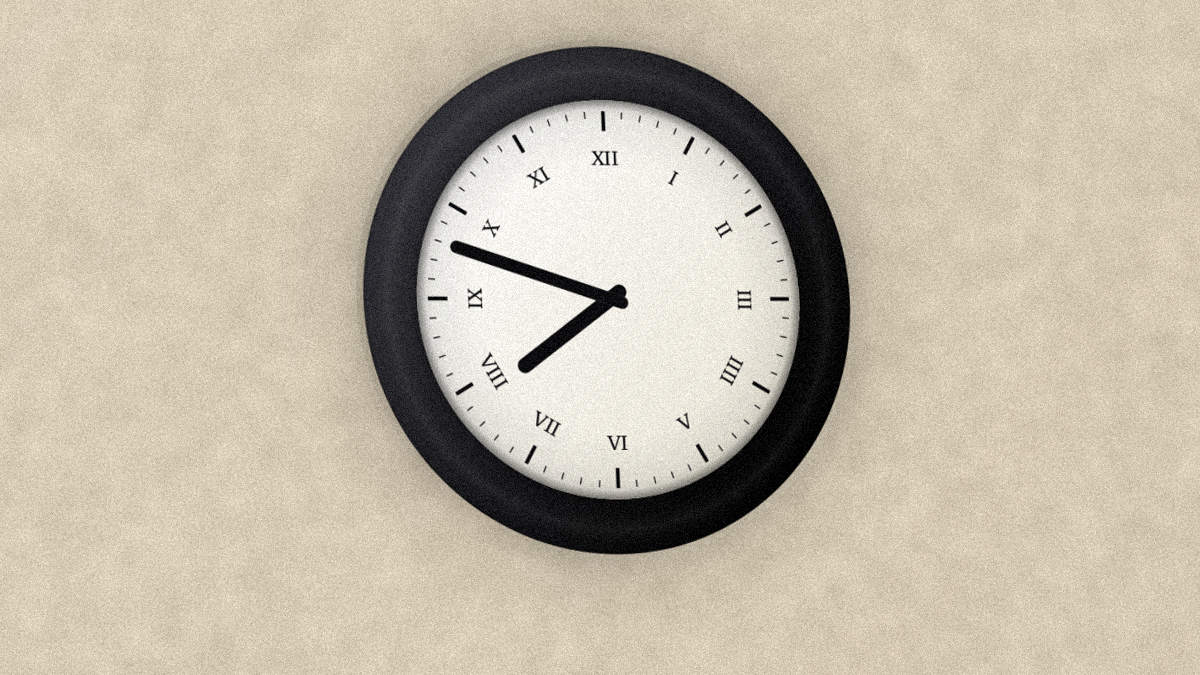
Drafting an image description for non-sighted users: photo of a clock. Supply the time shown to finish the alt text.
7:48
